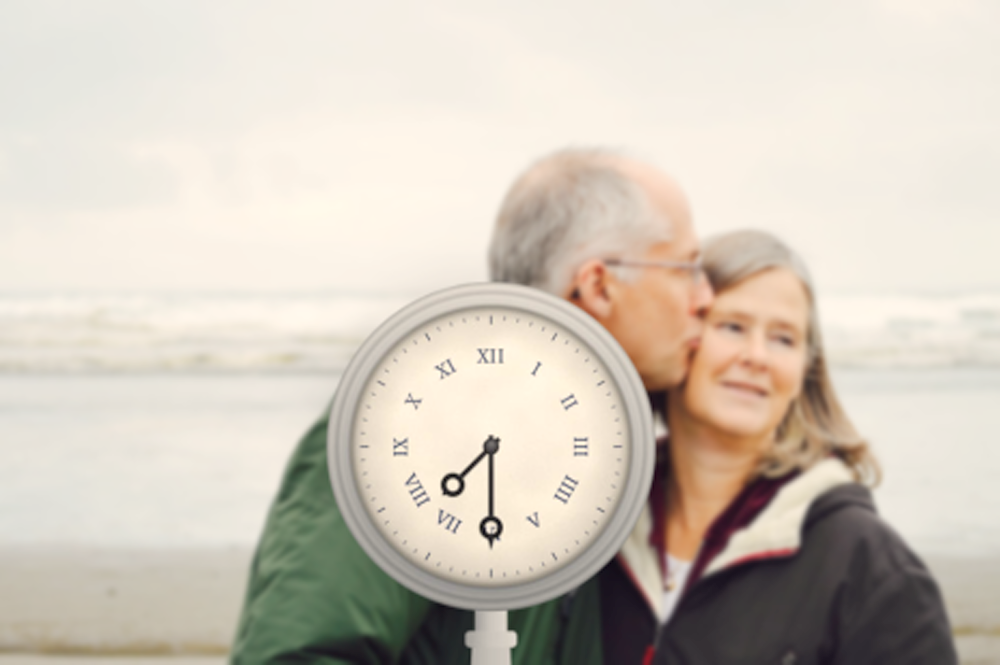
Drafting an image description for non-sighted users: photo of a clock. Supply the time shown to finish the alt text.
7:30
